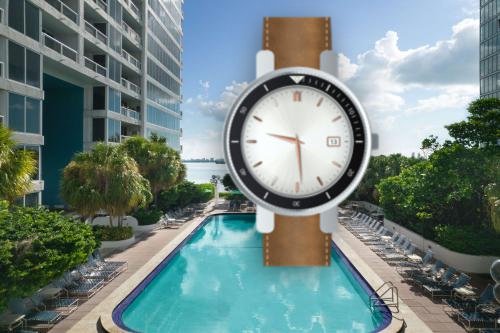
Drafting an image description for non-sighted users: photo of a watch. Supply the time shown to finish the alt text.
9:29
